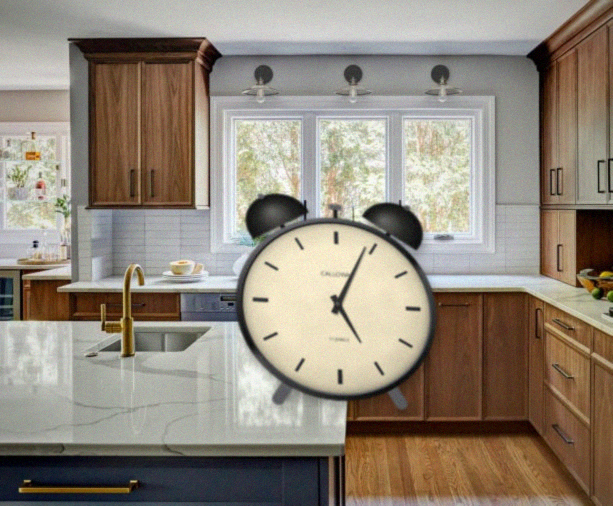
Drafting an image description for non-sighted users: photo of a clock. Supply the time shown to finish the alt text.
5:04
